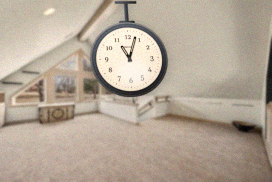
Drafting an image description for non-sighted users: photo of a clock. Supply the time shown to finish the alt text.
11:03
